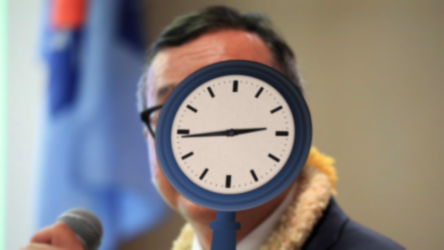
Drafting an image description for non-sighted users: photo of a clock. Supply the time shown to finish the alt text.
2:44
